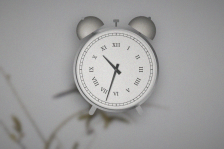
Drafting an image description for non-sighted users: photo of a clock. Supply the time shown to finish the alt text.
10:33
